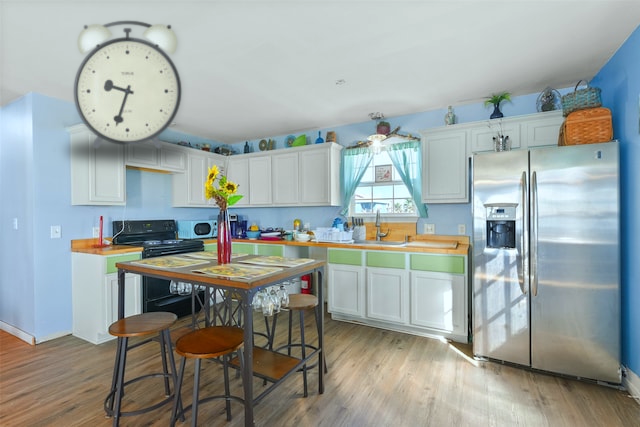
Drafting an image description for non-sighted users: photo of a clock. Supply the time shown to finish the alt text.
9:33
